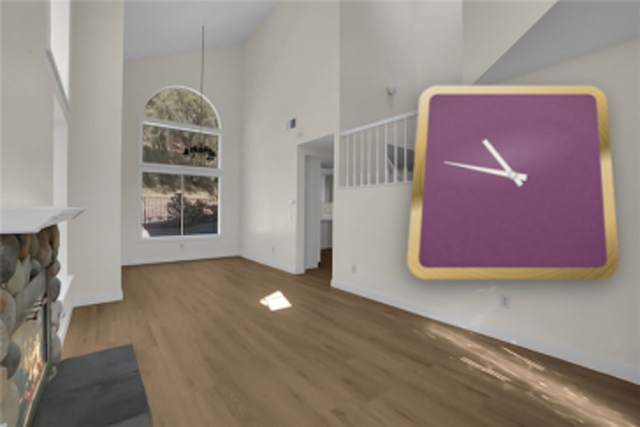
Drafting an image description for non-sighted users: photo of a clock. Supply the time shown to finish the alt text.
10:47
